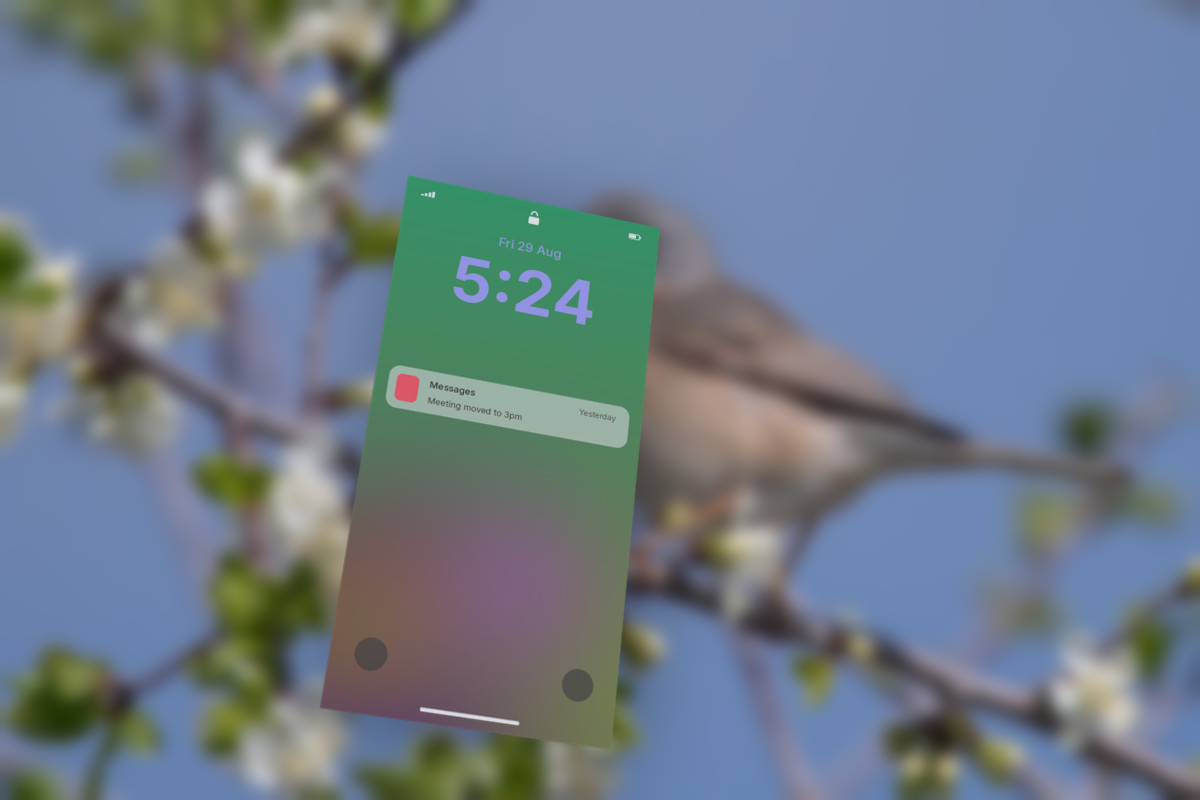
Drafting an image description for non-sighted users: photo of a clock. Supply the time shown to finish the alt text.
5:24
